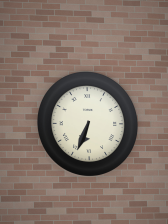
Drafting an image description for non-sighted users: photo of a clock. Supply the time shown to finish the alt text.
6:34
